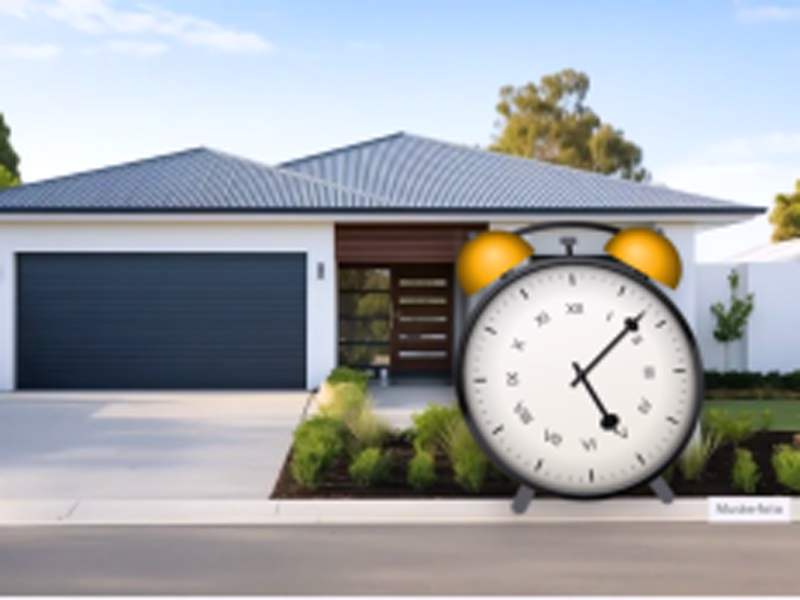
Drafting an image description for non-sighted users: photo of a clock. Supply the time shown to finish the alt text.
5:08
